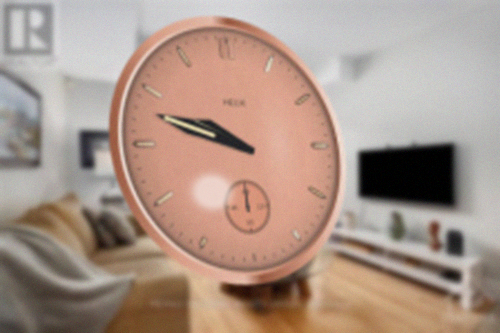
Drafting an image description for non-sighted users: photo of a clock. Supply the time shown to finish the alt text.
9:48
